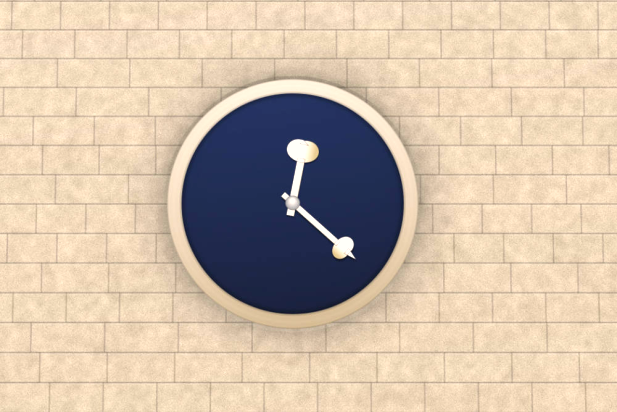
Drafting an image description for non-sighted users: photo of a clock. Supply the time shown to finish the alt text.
12:22
